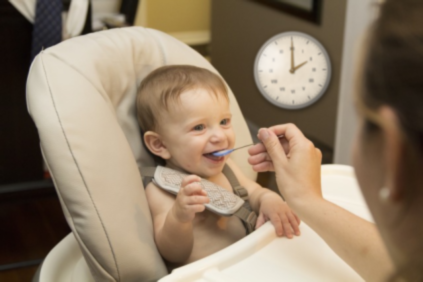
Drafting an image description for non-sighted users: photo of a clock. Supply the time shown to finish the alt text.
2:00
